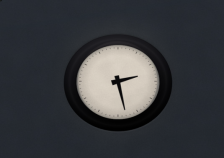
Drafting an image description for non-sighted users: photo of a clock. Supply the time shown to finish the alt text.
2:28
